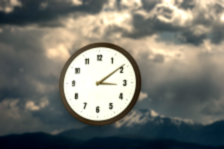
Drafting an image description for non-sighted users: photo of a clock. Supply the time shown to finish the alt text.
3:09
